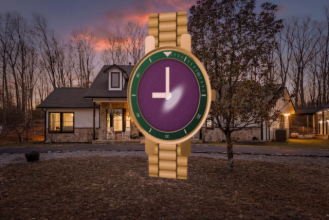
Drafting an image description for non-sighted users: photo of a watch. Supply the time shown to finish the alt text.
9:00
